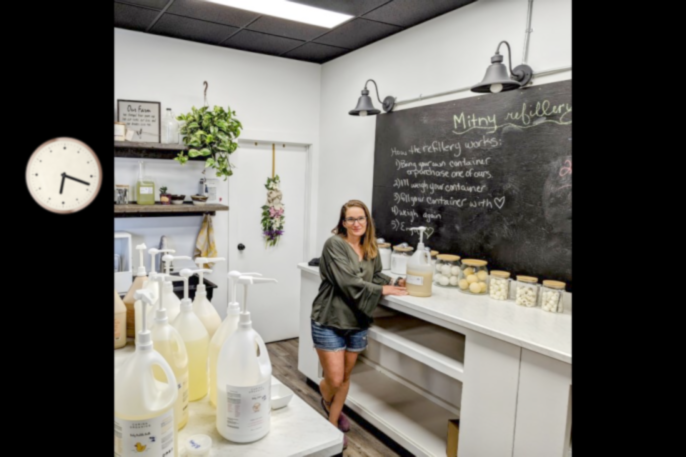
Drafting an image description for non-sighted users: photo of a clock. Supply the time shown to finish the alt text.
6:18
